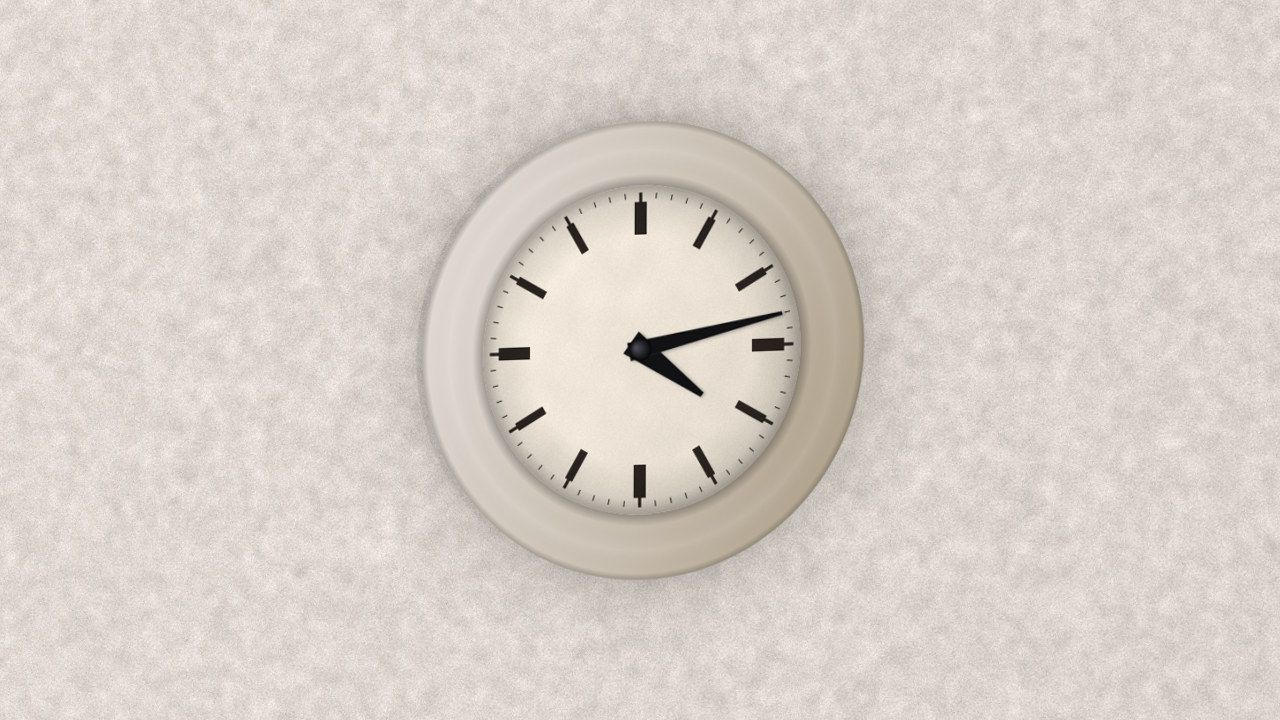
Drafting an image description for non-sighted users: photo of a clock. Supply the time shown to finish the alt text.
4:13
